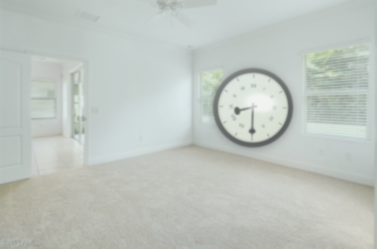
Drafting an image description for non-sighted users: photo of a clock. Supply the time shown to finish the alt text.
8:30
